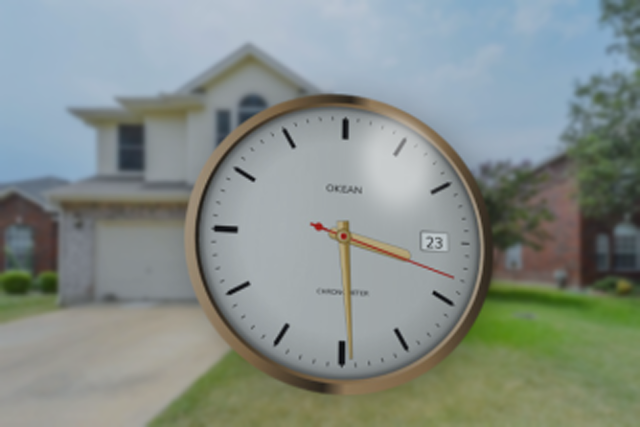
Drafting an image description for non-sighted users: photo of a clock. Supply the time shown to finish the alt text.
3:29:18
